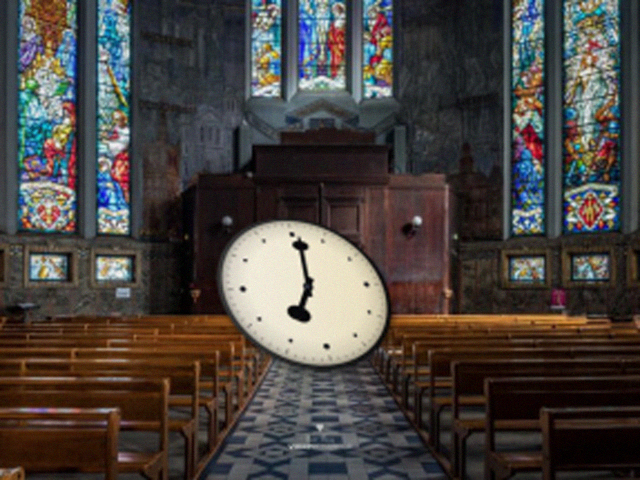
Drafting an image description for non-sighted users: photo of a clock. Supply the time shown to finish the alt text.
7:01
